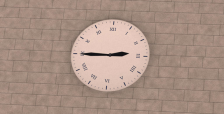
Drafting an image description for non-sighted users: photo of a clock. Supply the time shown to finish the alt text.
2:45
